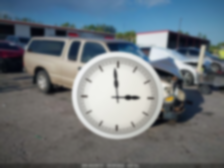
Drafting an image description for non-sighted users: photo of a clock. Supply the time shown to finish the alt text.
2:59
